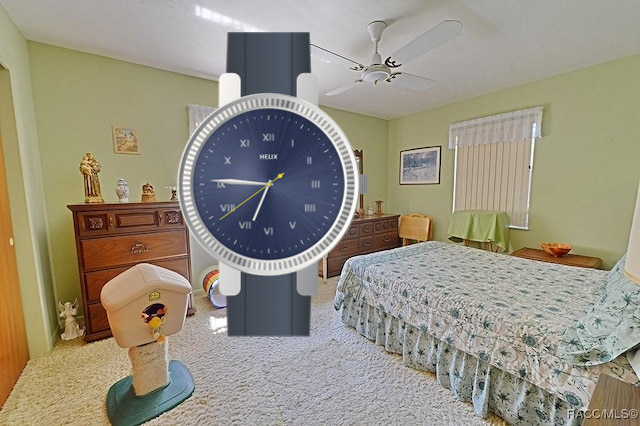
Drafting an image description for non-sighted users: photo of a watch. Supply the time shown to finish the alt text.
6:45:39
